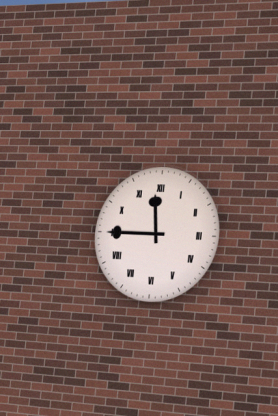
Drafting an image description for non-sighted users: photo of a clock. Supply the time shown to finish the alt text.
11:45
